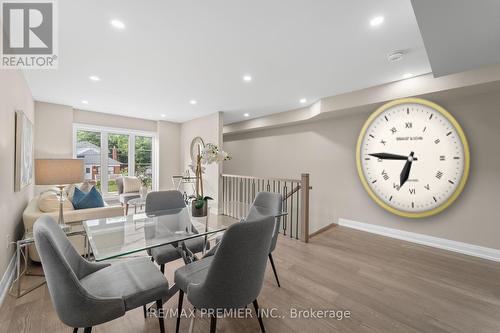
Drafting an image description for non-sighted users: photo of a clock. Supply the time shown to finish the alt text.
6:46
